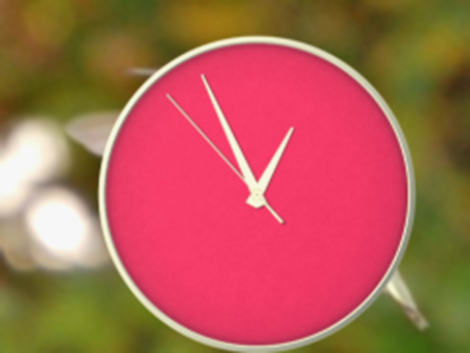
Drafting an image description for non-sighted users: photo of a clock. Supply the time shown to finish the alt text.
12:55:53
